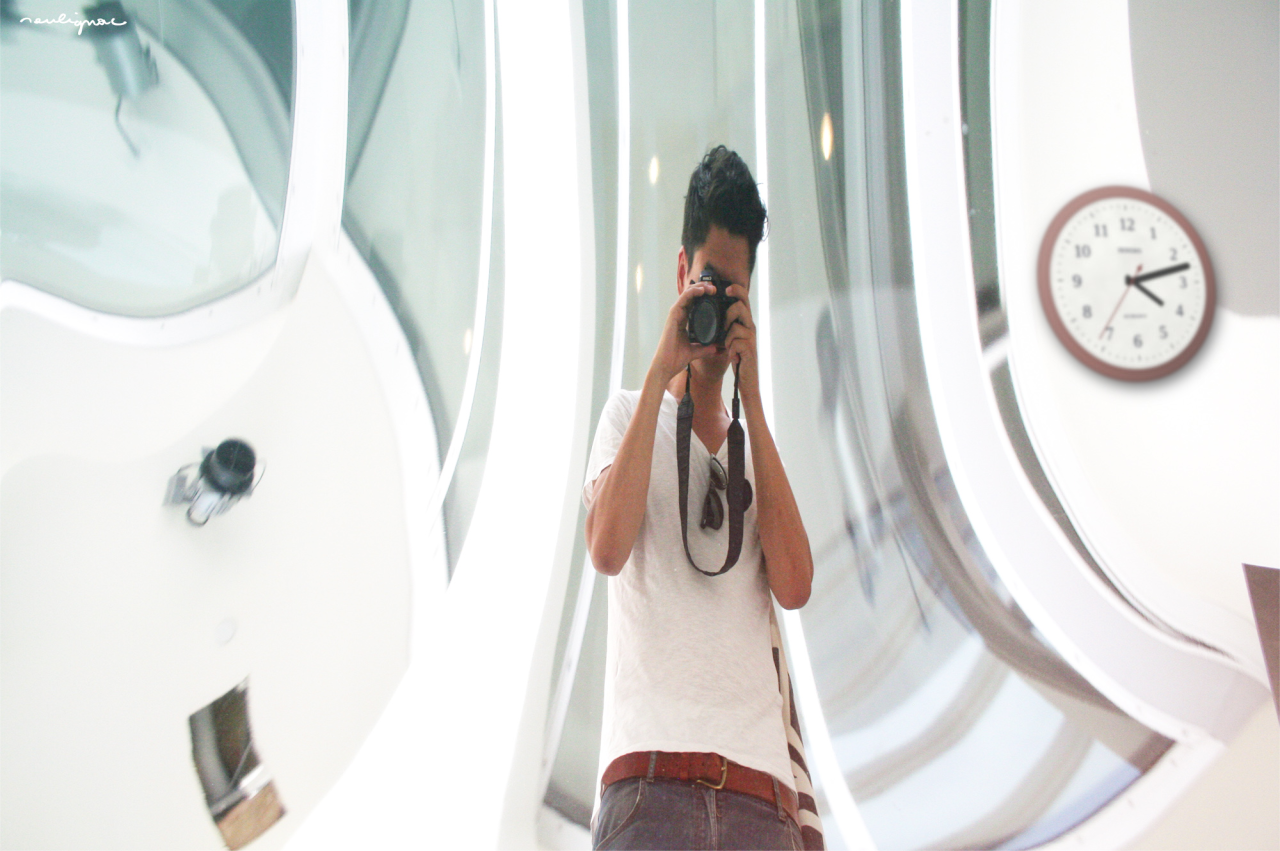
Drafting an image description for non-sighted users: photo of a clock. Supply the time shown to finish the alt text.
4:12:36
